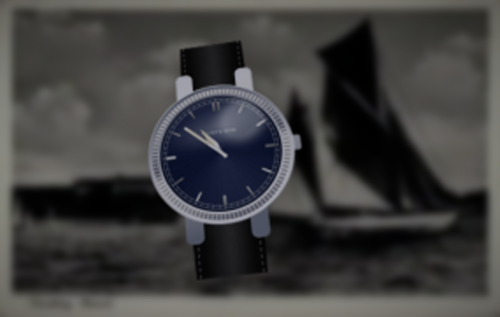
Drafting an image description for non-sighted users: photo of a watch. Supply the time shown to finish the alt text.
10:52
